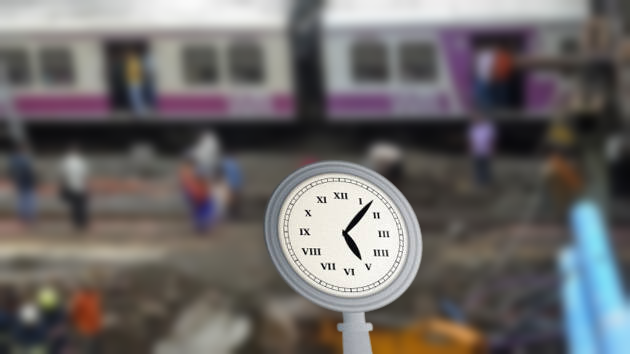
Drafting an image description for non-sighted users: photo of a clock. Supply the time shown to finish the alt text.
5:07
